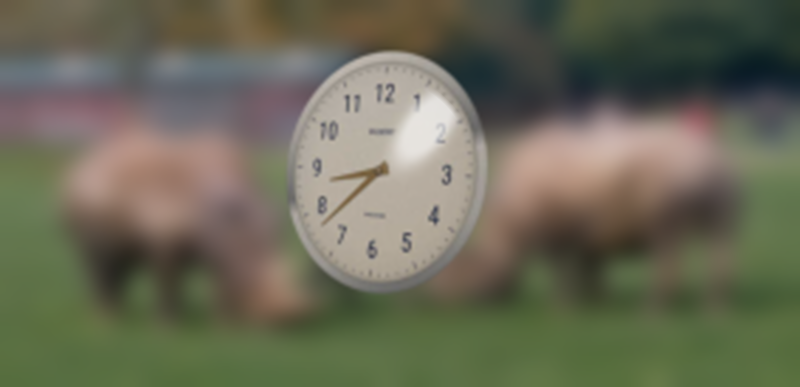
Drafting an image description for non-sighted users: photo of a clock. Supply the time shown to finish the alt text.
8:38
